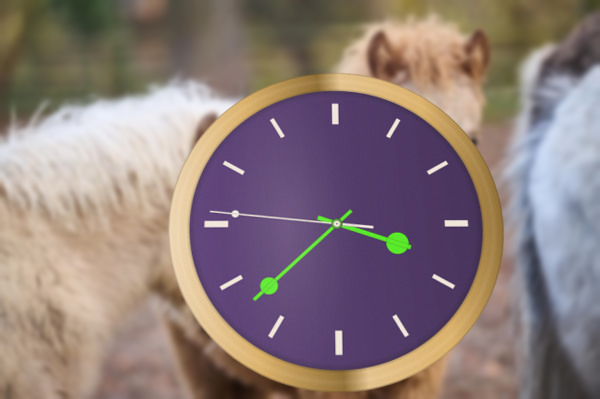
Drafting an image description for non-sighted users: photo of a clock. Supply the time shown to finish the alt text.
3:37:46
